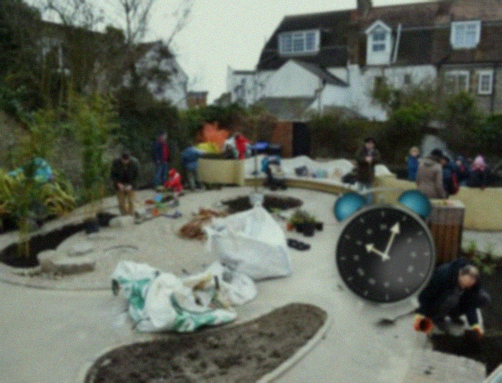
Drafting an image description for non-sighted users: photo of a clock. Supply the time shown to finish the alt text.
10:04
